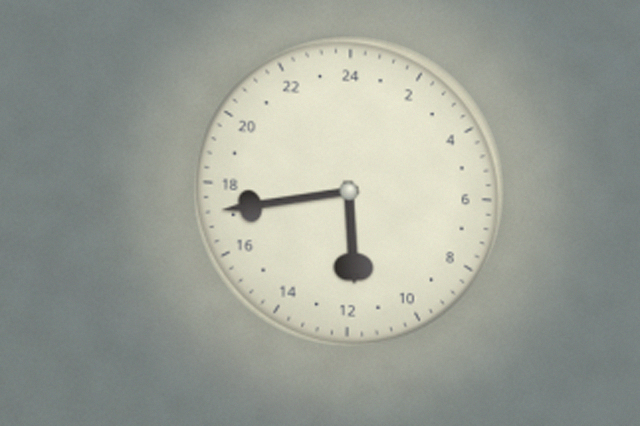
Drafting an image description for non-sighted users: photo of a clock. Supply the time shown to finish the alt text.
11:43
